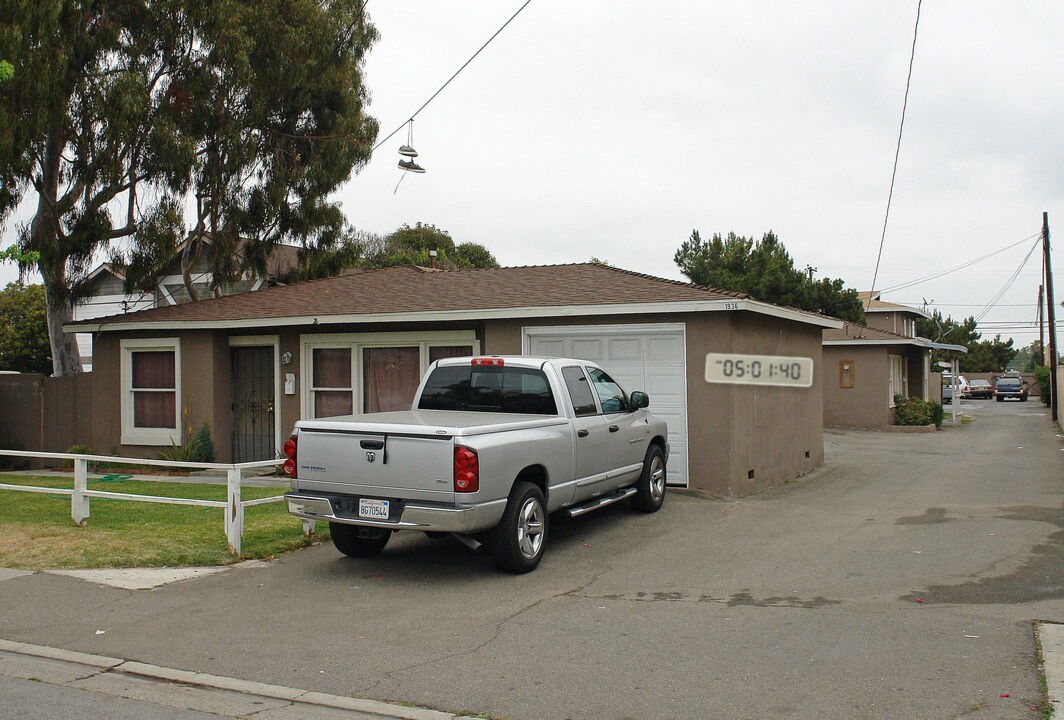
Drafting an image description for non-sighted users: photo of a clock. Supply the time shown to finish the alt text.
5:01:40
